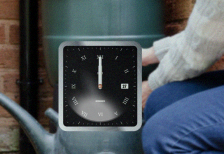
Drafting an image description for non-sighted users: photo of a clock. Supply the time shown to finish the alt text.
12:00
